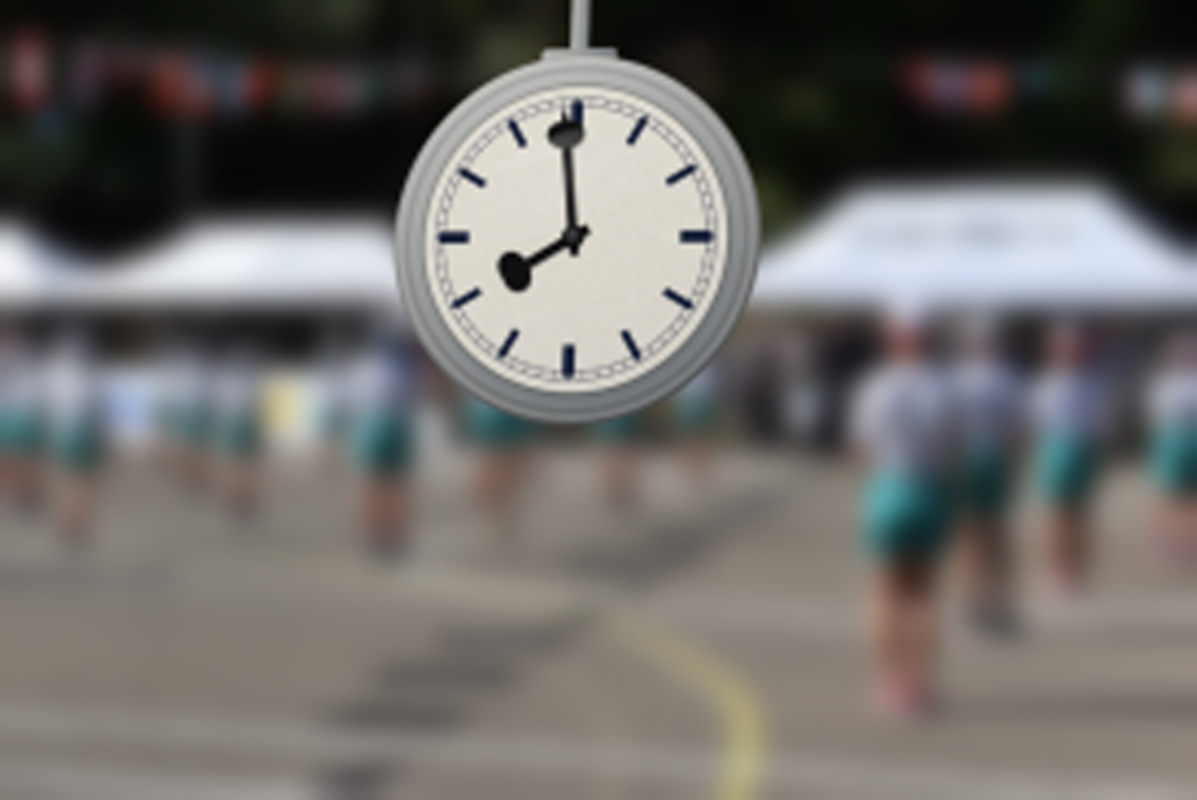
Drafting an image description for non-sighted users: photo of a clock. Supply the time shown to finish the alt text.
7:59
